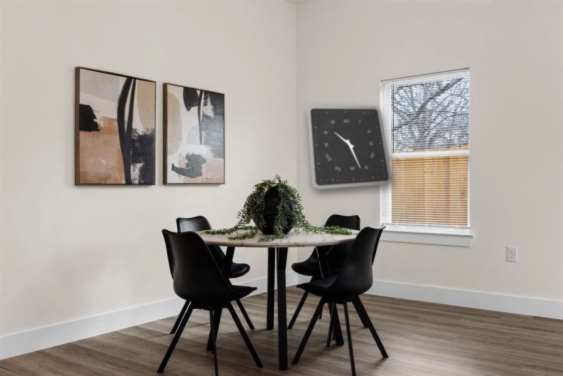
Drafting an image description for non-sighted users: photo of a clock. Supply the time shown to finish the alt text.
10:27
